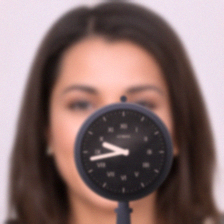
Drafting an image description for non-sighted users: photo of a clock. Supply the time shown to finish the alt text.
9:43
